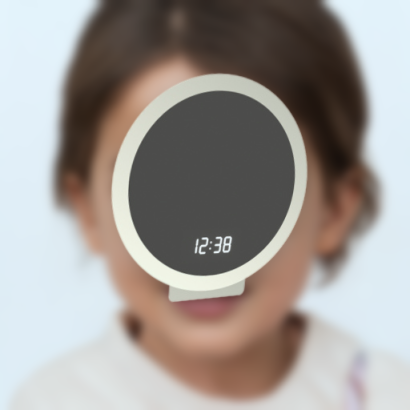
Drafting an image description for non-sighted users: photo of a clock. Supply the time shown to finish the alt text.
12:38
